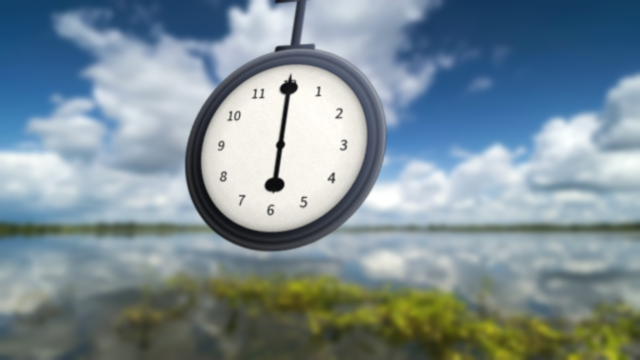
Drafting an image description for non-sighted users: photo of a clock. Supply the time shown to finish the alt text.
6:00
